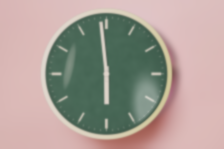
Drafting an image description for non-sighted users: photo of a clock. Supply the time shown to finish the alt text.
5:59
